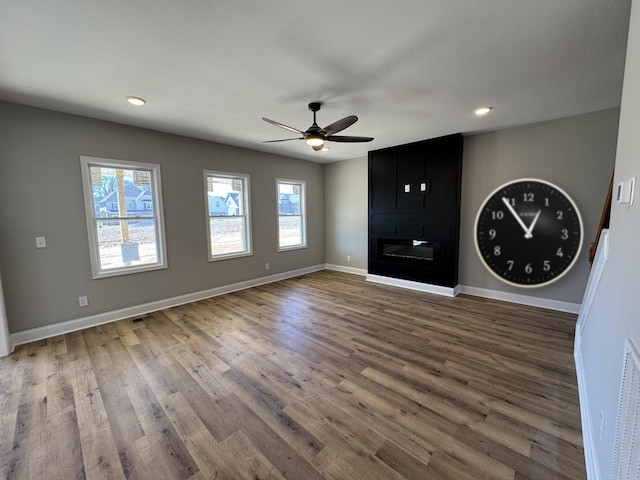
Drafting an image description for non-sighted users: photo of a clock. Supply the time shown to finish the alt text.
12:54
